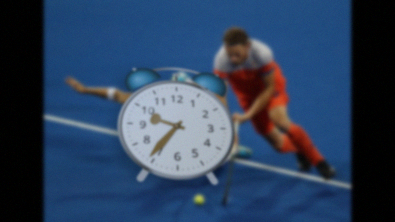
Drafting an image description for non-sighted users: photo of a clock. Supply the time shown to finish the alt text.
9:36
